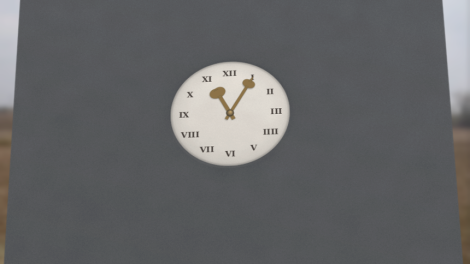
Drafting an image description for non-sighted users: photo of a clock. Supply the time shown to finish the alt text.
11:05
